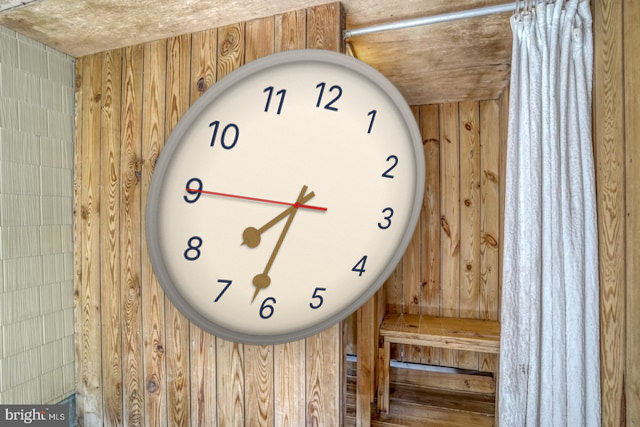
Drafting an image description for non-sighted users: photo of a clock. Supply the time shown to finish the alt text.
7:31:45
